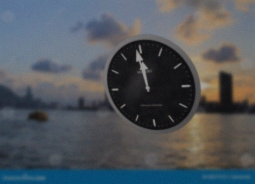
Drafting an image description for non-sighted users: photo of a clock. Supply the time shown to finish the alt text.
11:59
